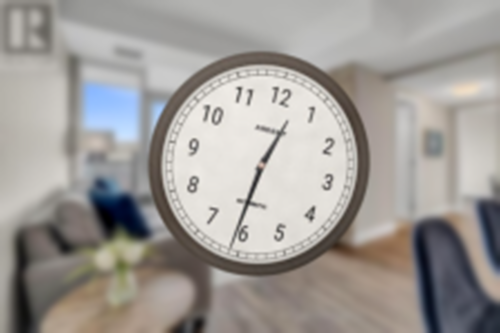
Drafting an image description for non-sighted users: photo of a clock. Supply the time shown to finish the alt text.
12:31
